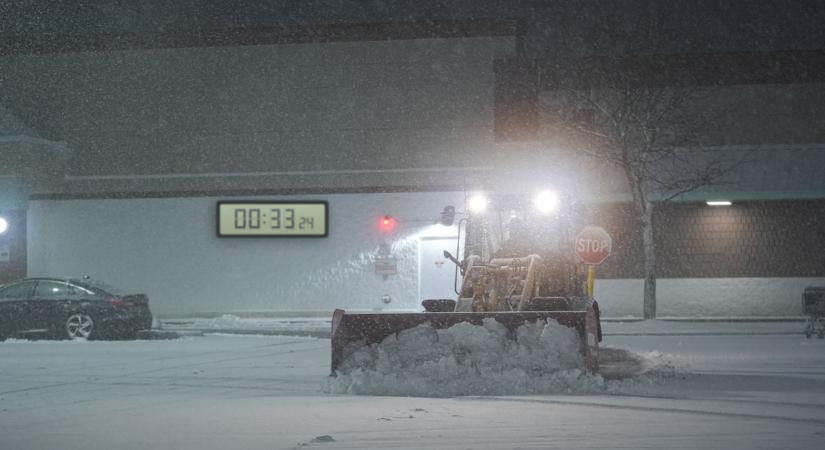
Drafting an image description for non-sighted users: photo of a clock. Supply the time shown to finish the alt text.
0:33:24
